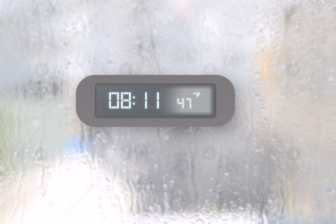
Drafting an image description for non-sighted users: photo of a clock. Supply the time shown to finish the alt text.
8:11
